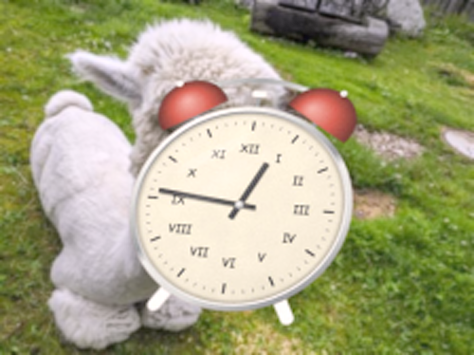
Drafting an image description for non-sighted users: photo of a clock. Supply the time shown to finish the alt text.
12:46
